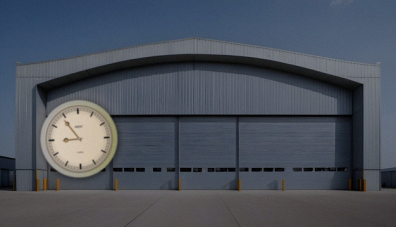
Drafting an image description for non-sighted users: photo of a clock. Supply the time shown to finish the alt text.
8:54
